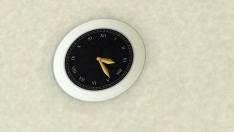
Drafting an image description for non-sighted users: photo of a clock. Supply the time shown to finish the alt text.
3:24
